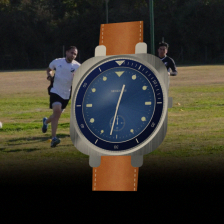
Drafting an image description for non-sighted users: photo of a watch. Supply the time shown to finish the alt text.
12:32
